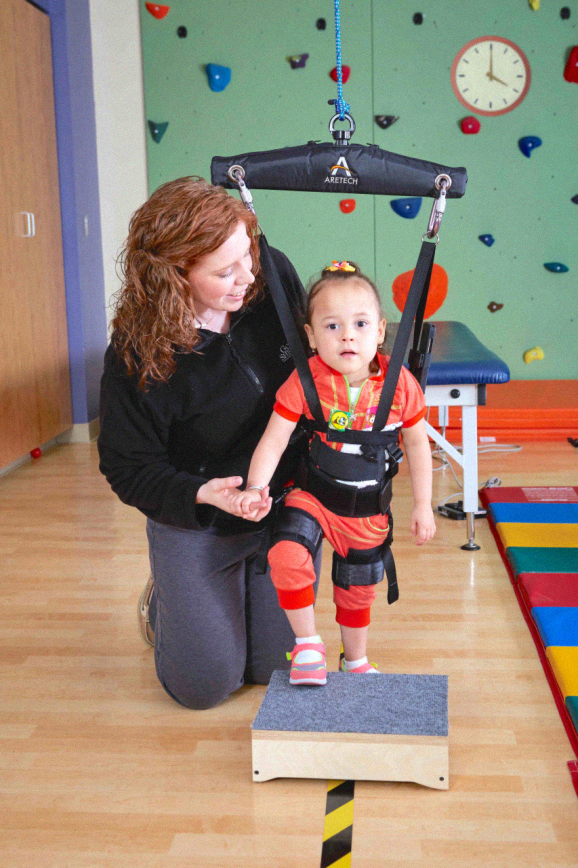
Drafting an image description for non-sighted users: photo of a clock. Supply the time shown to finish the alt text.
4:00
